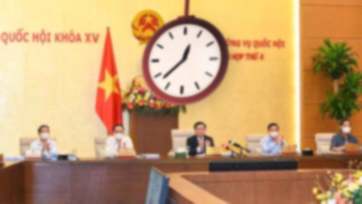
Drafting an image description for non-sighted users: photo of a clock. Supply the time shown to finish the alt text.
12:38
